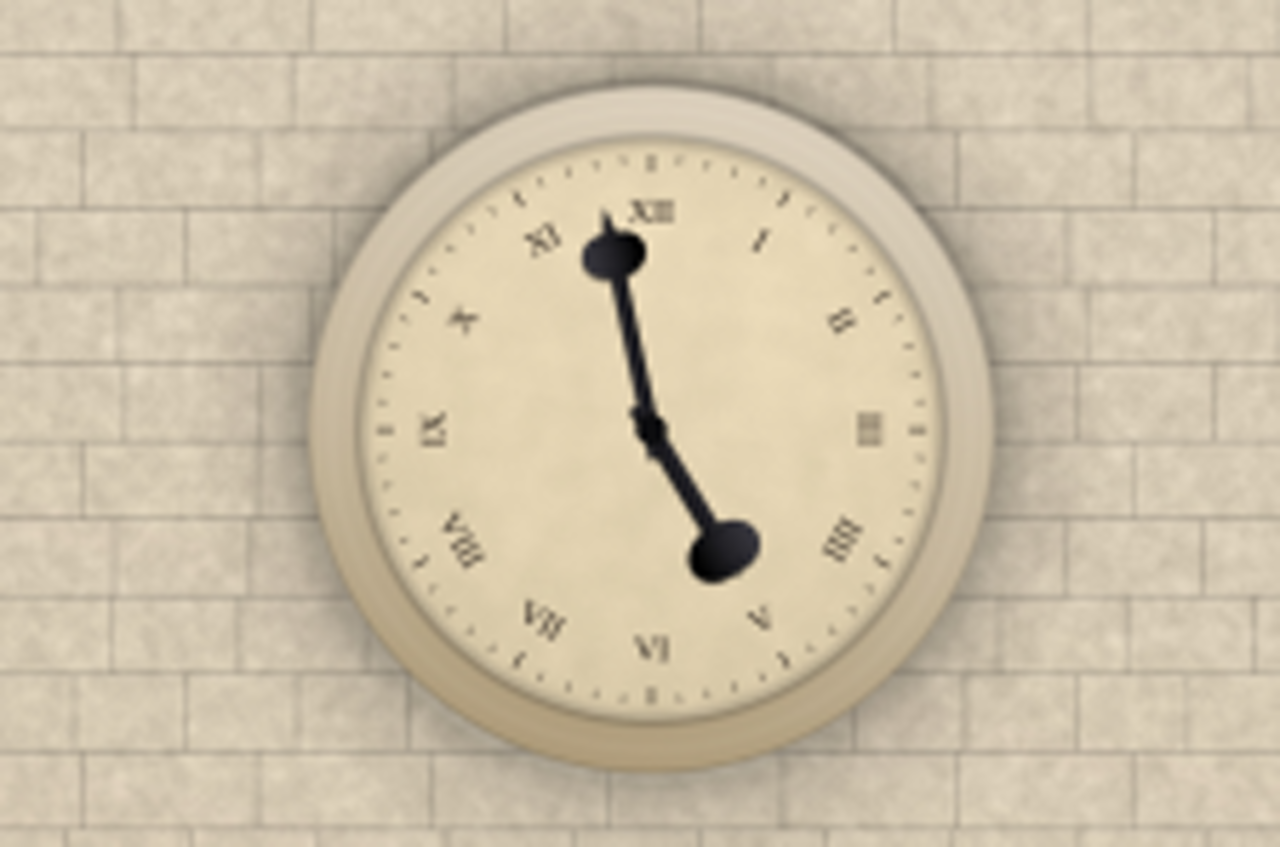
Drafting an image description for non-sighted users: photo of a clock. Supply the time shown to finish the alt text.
4:58
